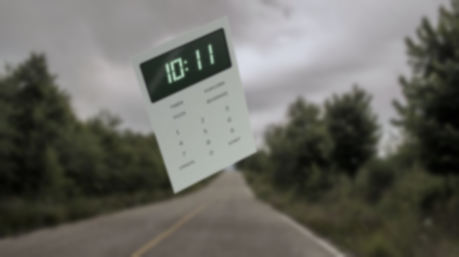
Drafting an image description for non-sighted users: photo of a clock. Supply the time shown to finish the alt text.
10:11
